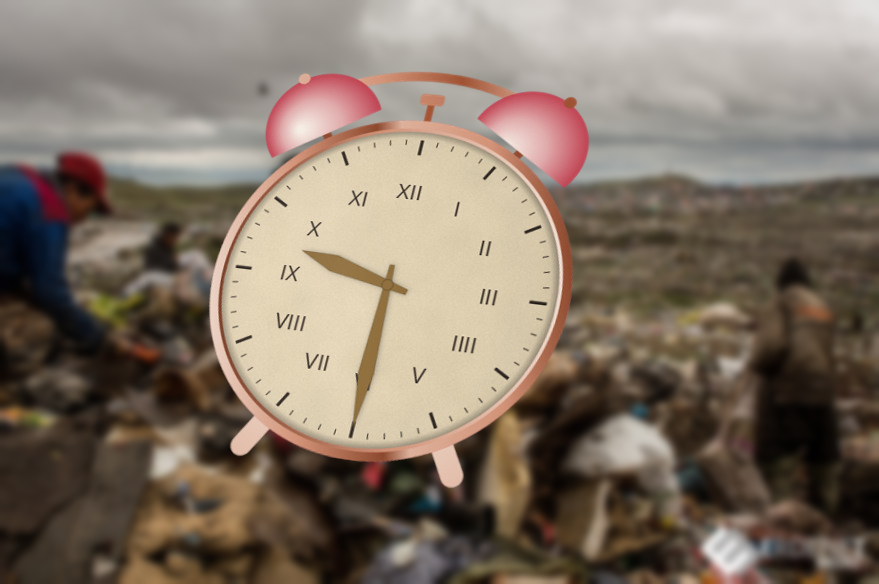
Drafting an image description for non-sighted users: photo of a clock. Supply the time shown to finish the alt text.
9:30
